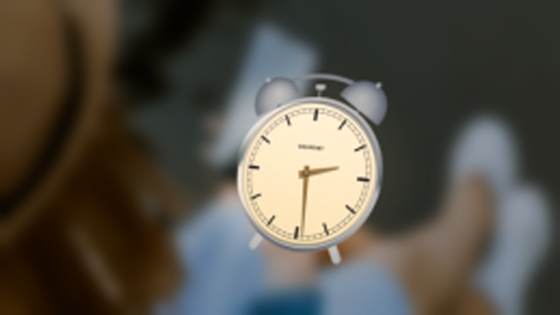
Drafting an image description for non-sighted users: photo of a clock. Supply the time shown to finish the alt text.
2:29
